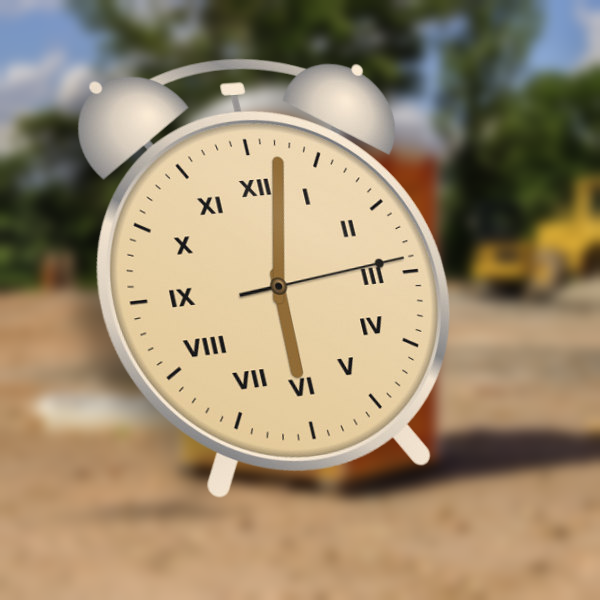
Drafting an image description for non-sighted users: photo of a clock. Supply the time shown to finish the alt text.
6:02:14
